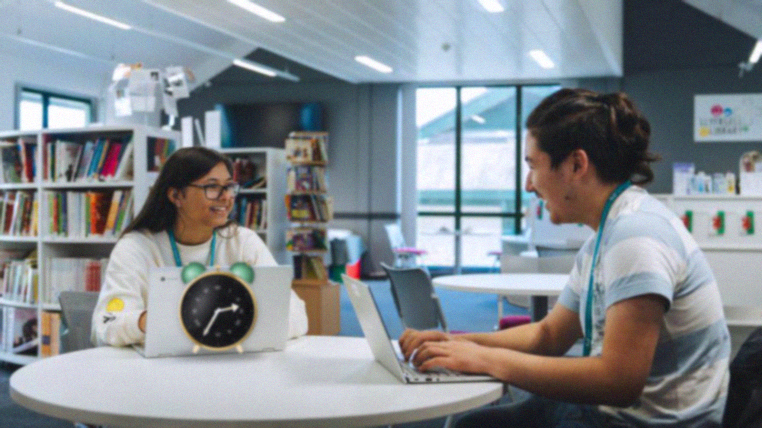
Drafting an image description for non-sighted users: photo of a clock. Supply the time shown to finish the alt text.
2:35
